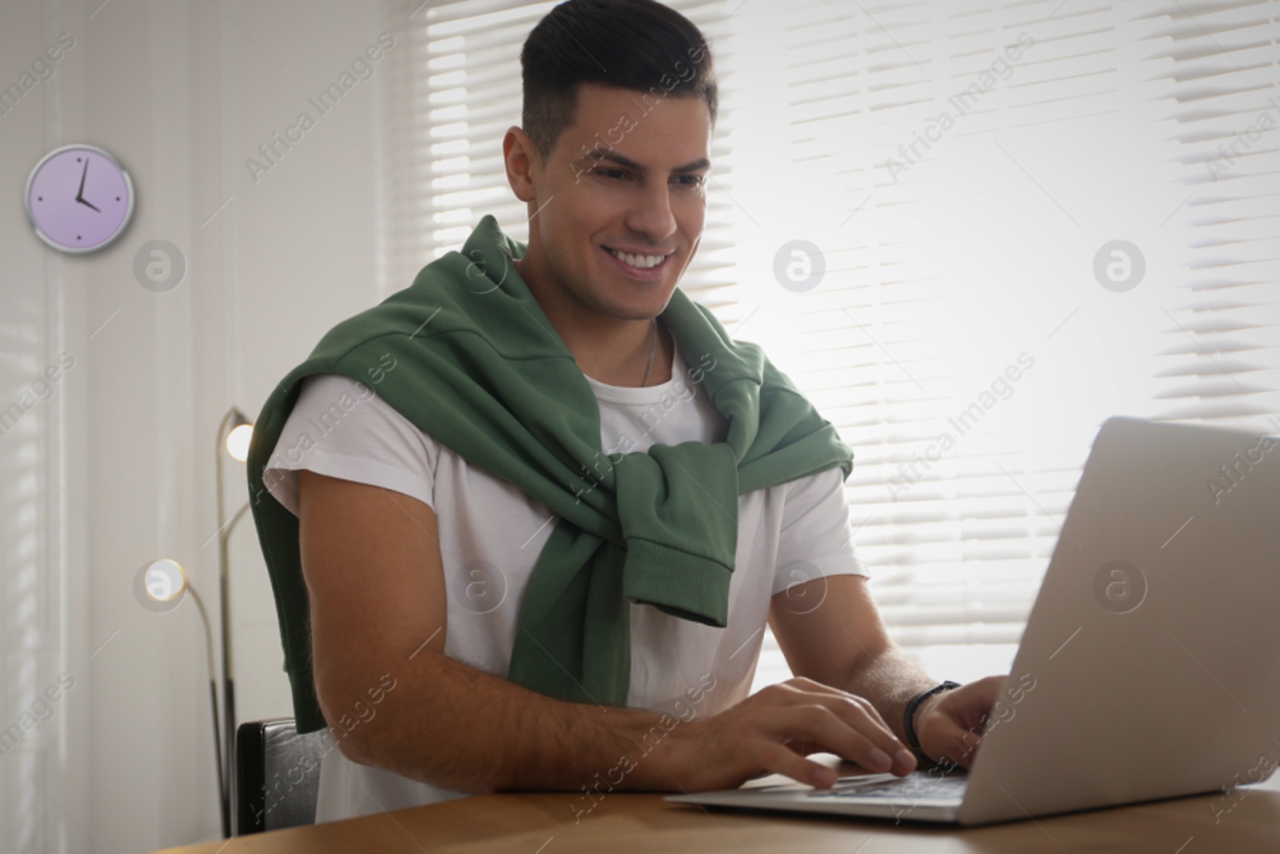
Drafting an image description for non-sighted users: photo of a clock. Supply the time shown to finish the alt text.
4:02
